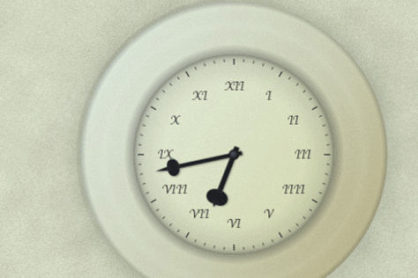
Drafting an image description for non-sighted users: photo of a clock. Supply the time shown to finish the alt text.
6:43
